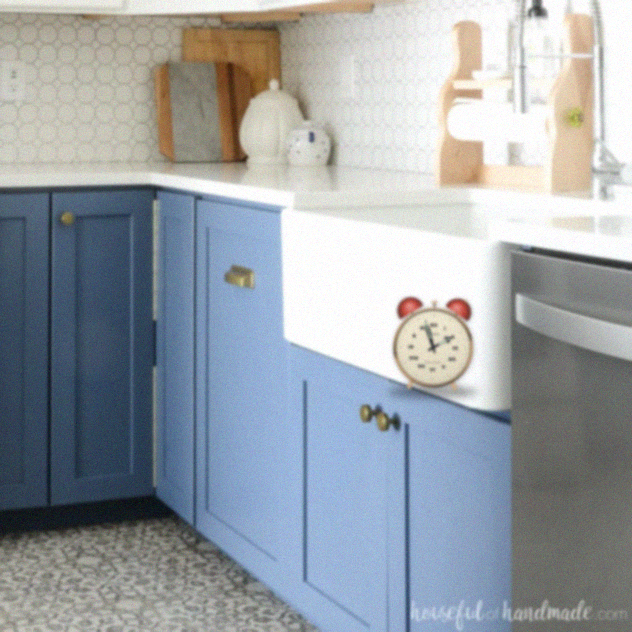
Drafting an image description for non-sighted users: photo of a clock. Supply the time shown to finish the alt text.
1:57
